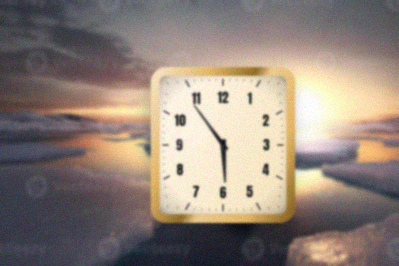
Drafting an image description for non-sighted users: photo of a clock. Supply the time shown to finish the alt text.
5:54
